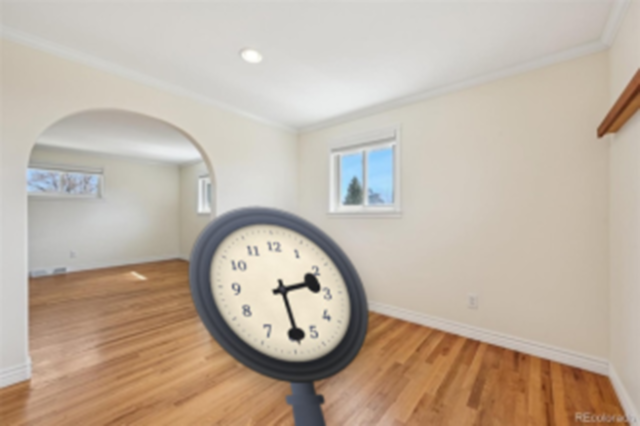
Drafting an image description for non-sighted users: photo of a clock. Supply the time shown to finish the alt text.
2:29
